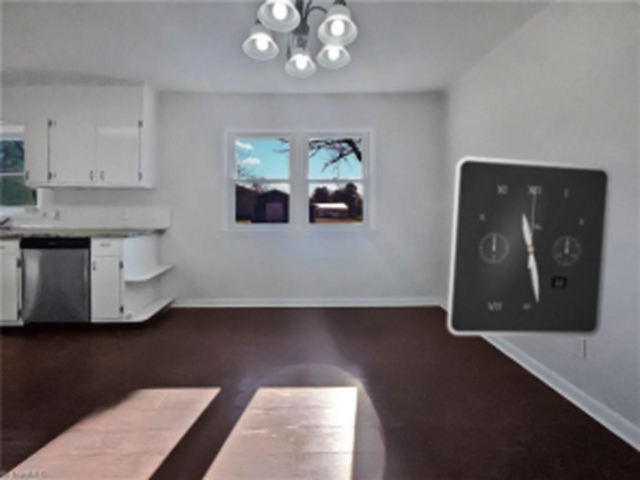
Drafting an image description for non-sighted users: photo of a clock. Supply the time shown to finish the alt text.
11:28
